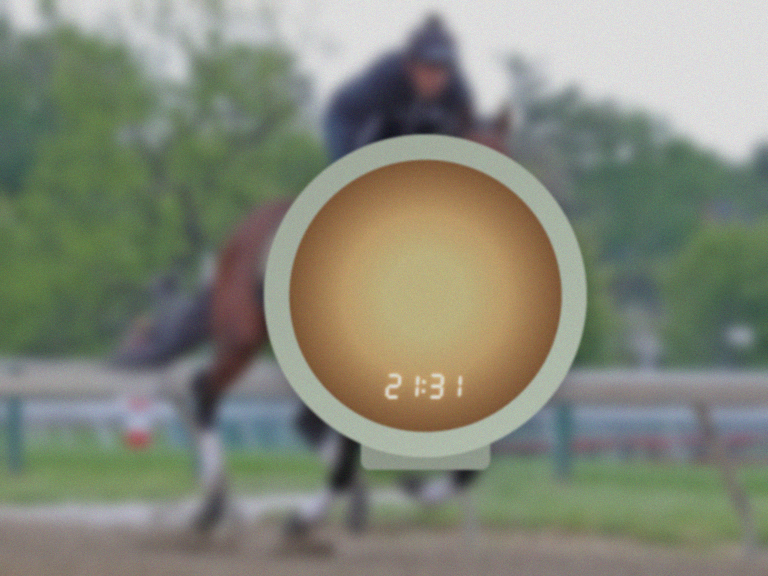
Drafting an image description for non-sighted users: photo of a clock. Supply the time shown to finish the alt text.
21:31
